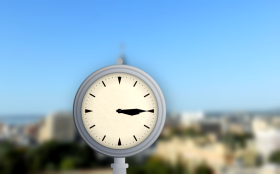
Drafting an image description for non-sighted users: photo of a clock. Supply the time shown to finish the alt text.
3:15
